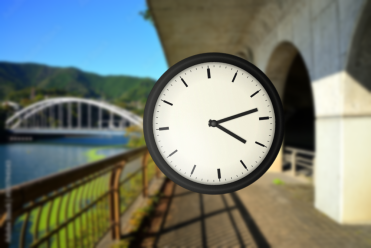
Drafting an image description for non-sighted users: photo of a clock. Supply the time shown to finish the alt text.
4:13
